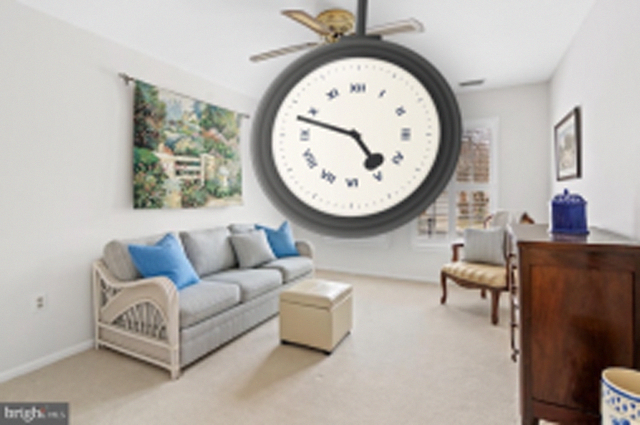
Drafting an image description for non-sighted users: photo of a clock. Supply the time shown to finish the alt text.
4:48
